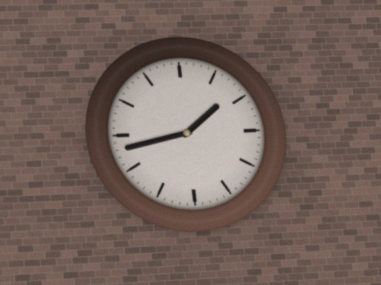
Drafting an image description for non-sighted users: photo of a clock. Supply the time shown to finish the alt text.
1:43
